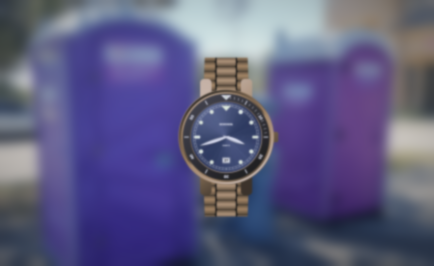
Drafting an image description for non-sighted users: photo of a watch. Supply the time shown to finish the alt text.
3:42
